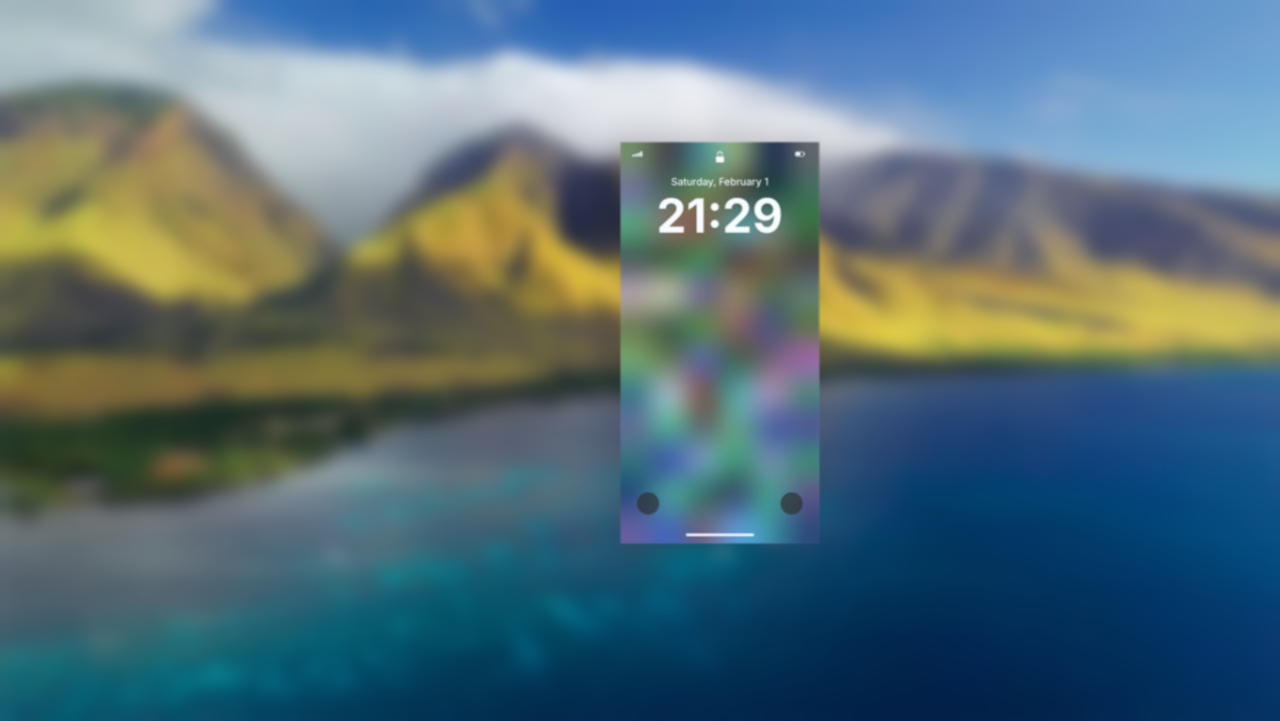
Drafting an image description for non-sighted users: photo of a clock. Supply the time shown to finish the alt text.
21:29
